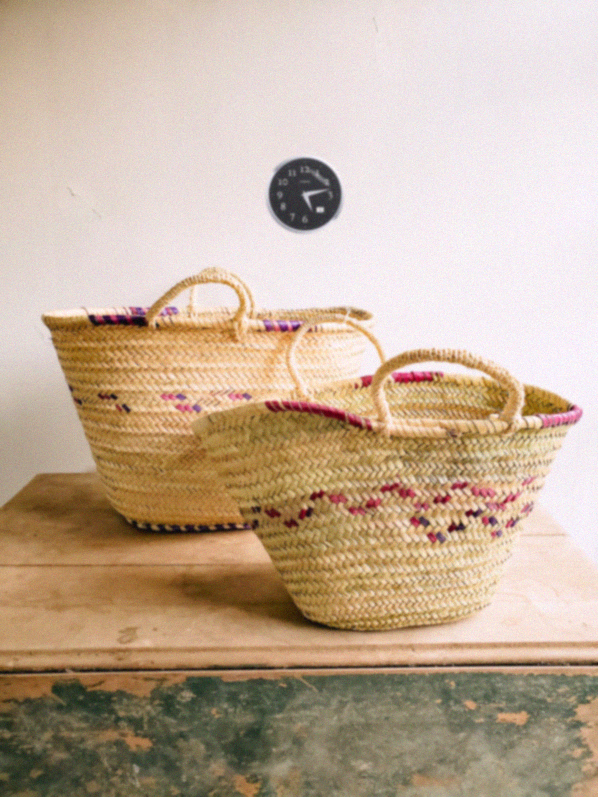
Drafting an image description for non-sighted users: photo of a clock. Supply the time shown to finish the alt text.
5:13
